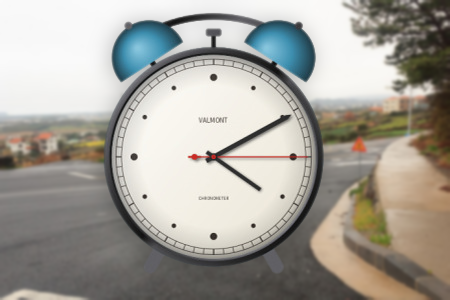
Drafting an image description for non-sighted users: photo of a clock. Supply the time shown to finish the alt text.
4:10:15
